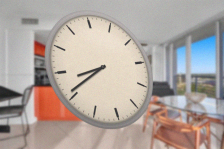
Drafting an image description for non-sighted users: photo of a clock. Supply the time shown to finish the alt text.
8:41
